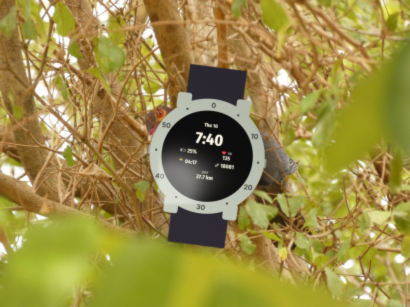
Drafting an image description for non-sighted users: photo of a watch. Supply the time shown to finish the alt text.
7:40
